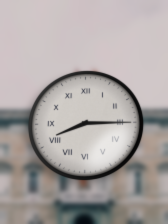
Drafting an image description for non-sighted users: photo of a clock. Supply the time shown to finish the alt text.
8:15
